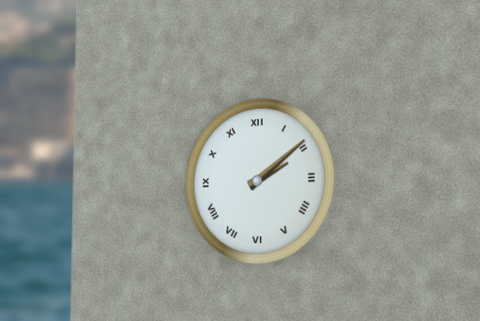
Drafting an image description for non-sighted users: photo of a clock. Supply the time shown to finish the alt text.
2:09
